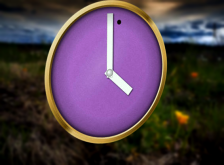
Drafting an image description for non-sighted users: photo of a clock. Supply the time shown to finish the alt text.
3:58
